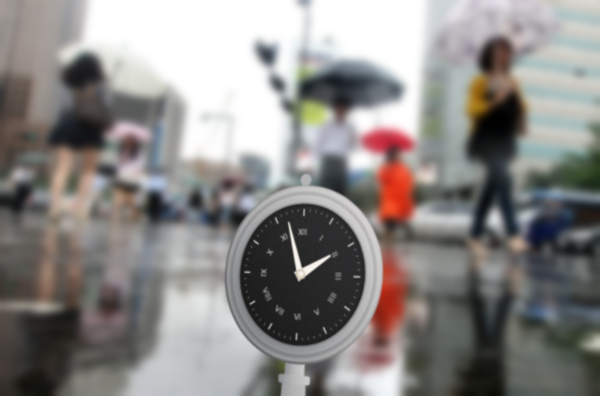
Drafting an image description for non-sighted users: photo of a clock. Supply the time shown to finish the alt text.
1:57
